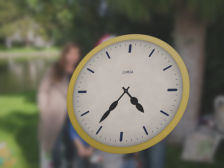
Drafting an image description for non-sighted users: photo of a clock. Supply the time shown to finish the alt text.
4:36
